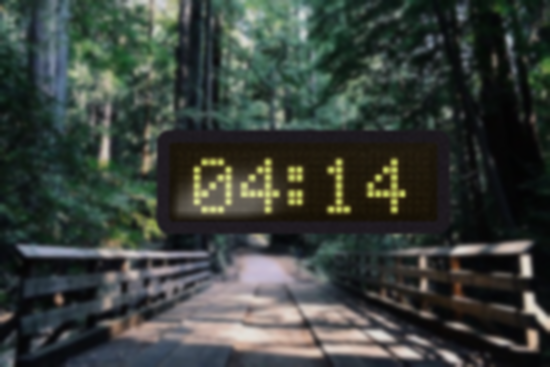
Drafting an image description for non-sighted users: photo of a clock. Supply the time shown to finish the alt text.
4:14
